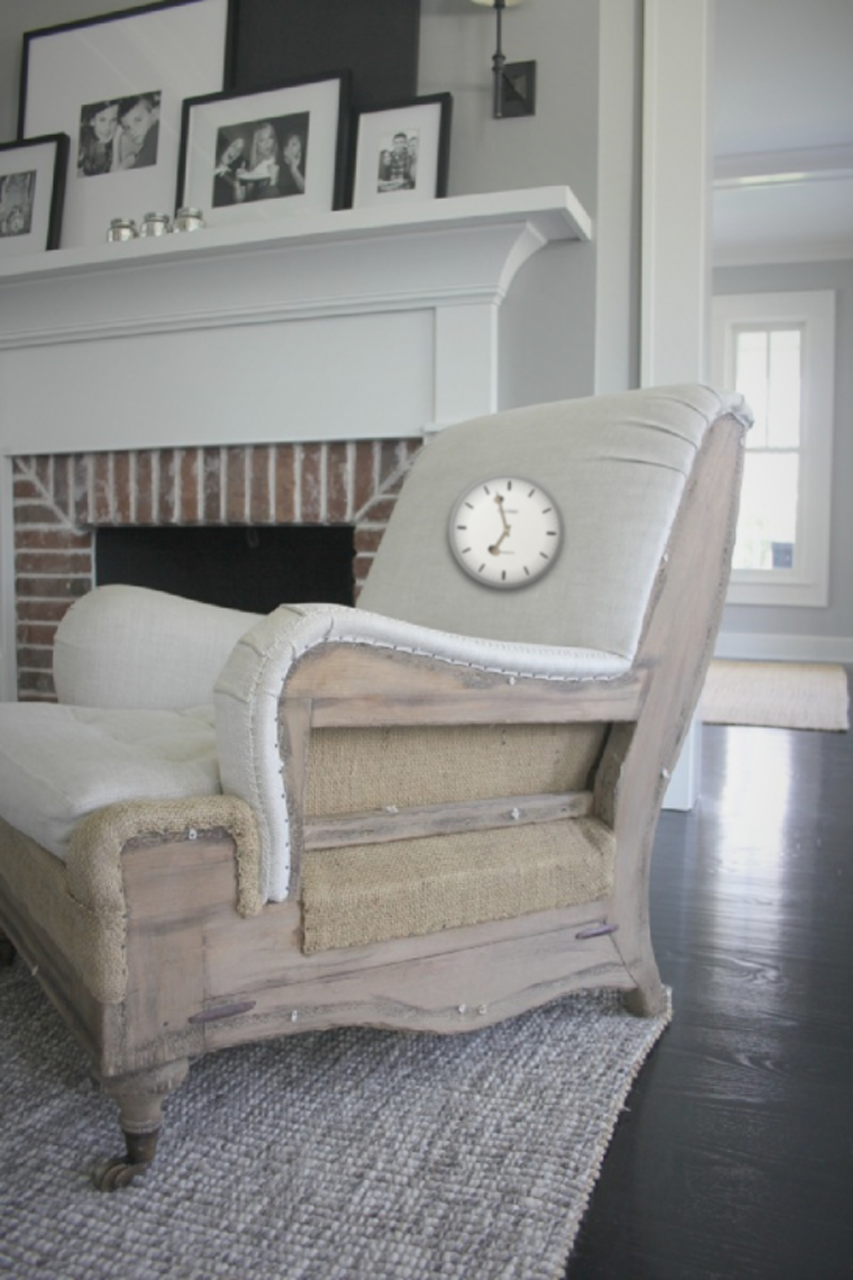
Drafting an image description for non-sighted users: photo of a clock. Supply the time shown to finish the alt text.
6:57
